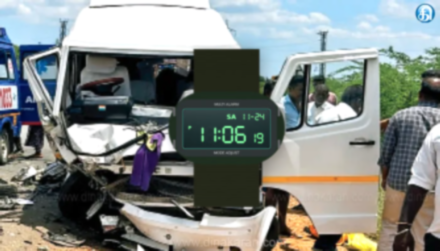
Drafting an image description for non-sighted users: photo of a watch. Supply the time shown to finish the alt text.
11:06:19
